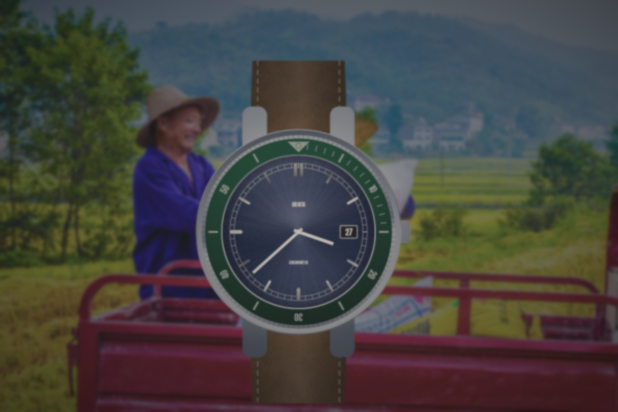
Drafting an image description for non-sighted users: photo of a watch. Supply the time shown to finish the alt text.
3:38
